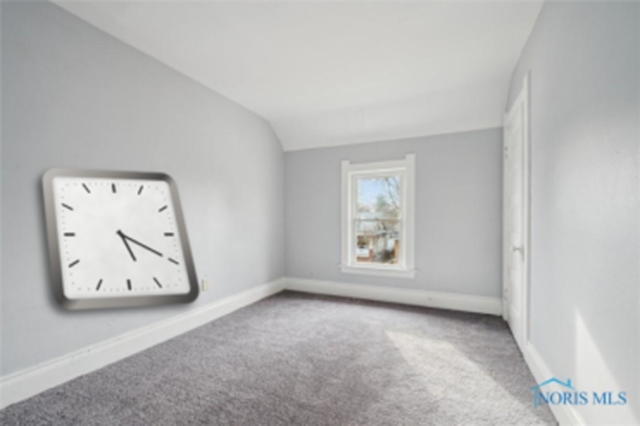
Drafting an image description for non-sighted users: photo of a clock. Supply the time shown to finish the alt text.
5:20
